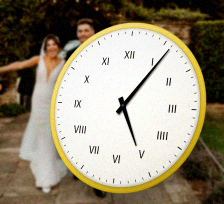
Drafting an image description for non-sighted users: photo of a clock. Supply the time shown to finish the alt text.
5:06
